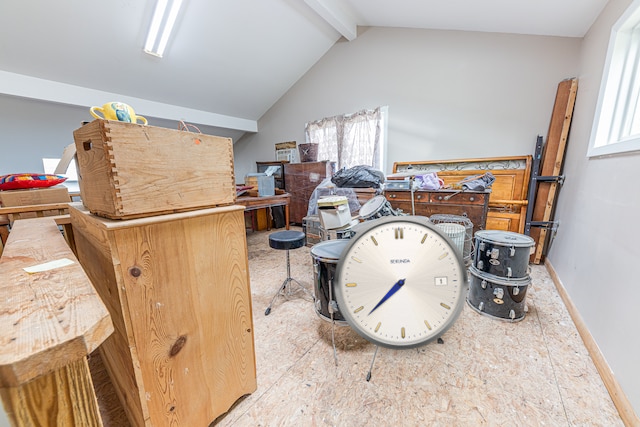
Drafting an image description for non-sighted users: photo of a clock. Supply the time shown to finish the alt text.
7:38
